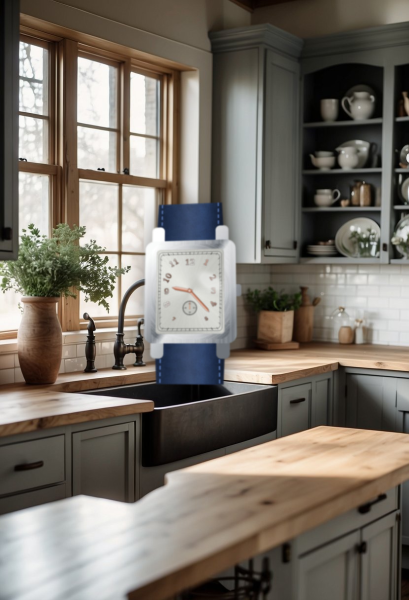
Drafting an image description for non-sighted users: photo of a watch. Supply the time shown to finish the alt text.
9:23
